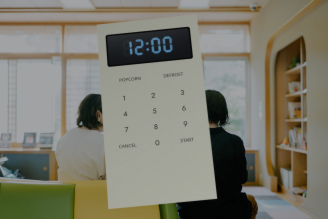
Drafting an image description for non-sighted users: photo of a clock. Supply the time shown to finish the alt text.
12:00
